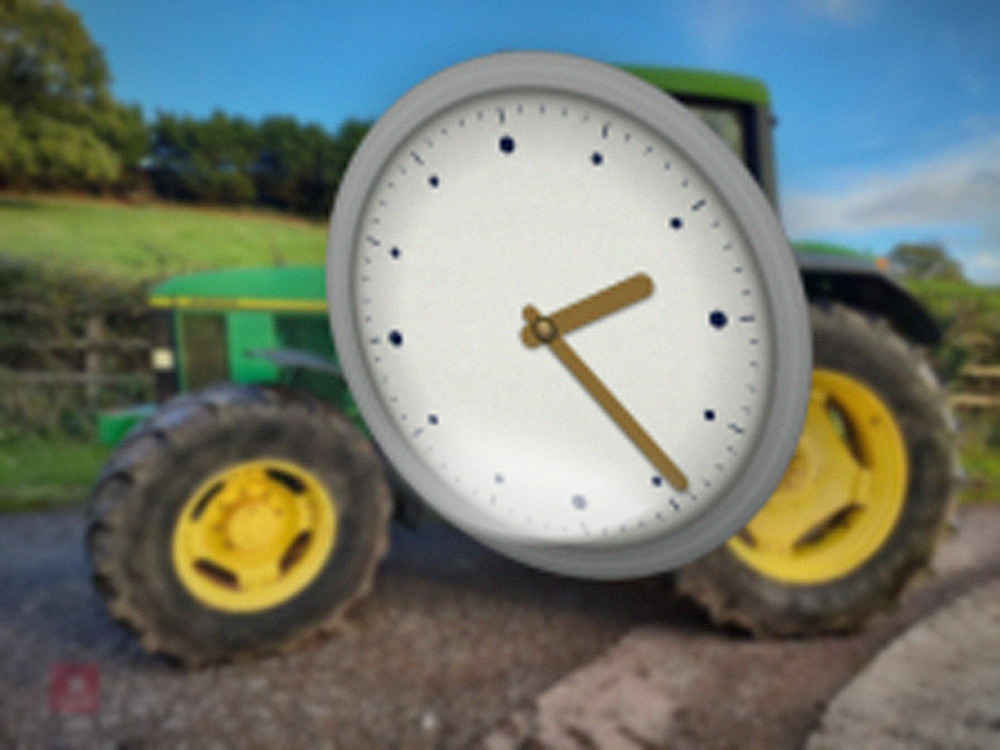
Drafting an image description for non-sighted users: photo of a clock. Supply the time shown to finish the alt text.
2:24
